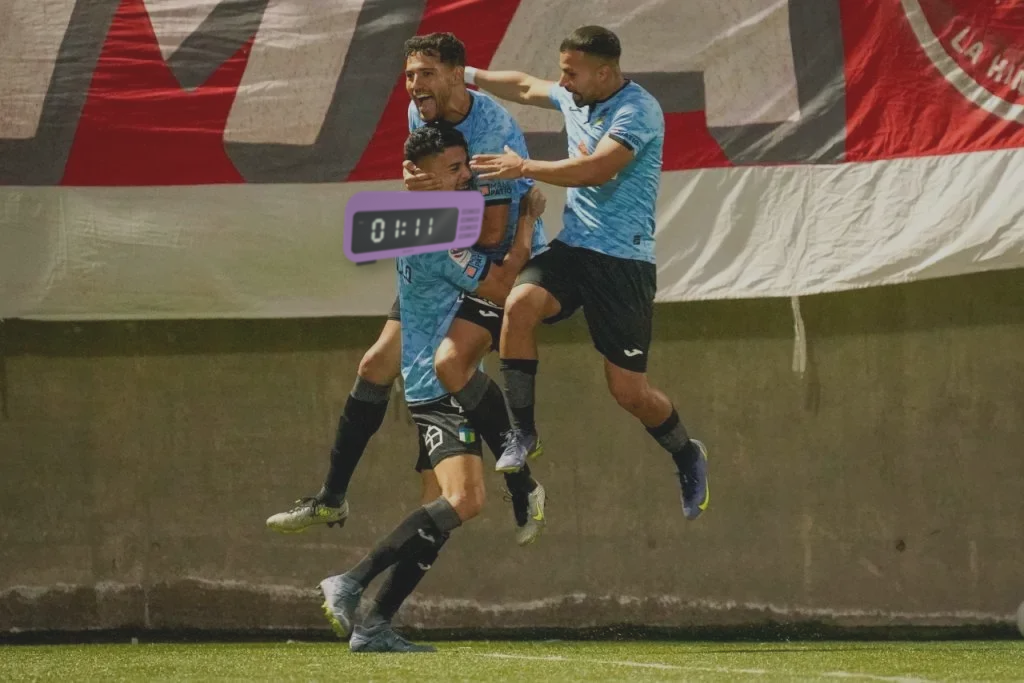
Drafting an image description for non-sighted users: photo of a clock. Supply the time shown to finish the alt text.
1:11
